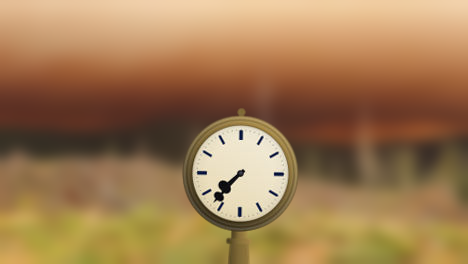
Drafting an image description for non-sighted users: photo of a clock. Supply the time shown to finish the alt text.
7:37
